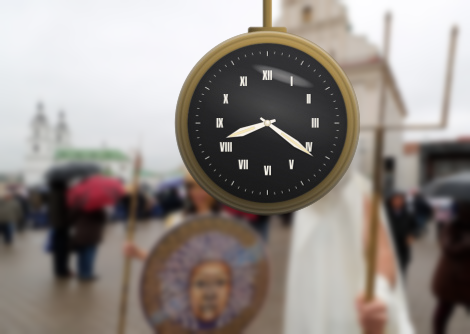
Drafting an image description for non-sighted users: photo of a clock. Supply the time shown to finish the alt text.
8:21
